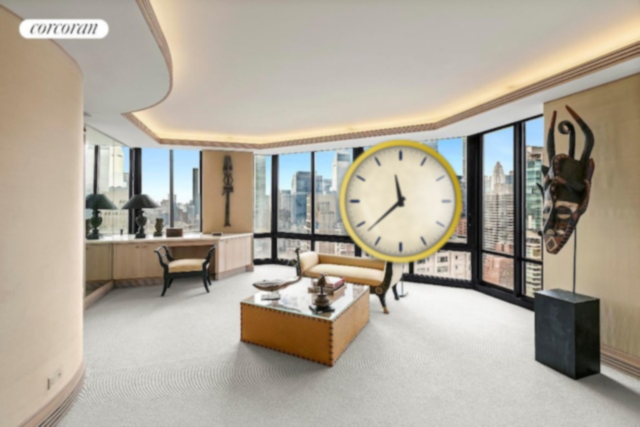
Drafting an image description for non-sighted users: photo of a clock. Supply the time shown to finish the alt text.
11:38
